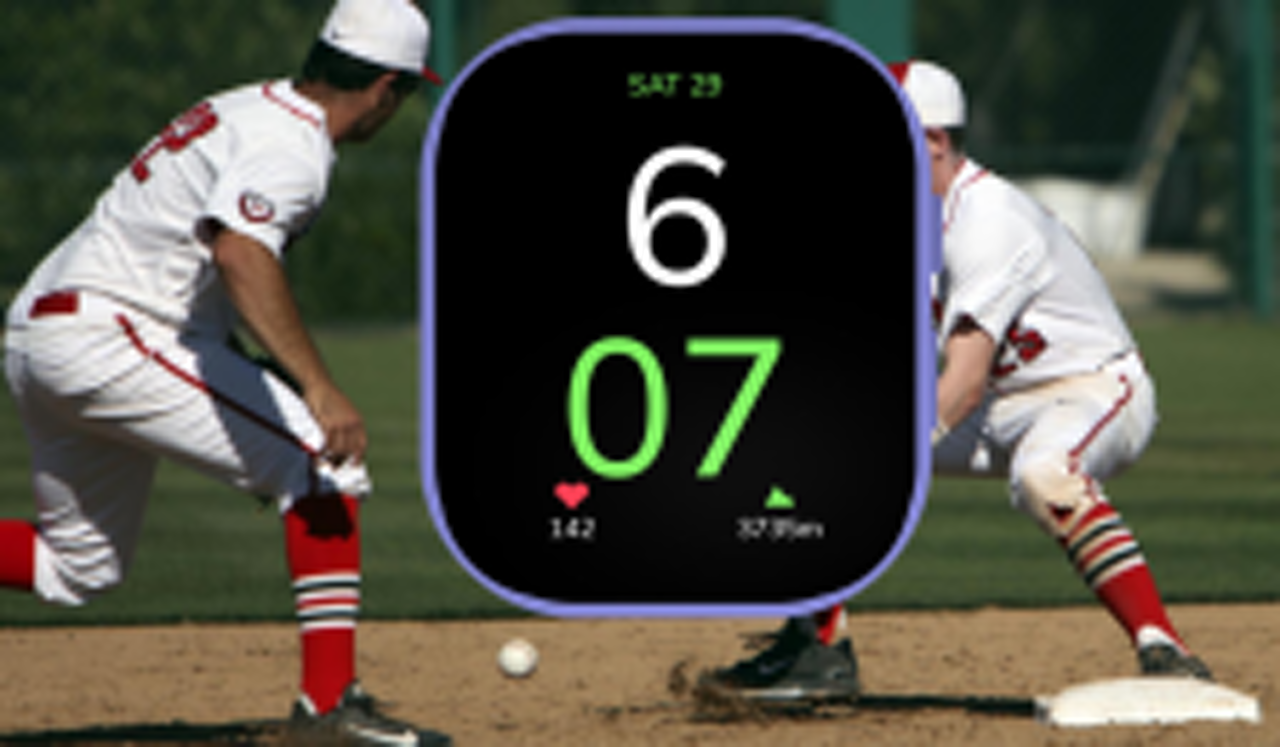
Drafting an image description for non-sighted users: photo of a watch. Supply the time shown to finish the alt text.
6:07
